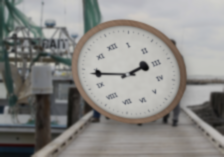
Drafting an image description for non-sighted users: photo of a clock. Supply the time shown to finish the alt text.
2:49
